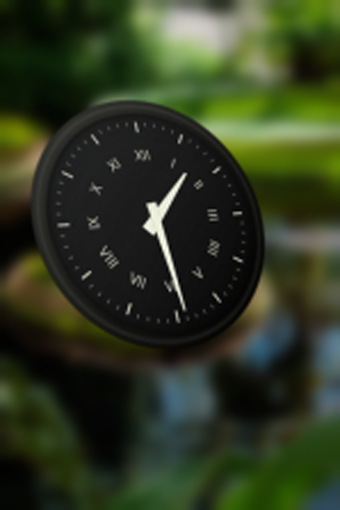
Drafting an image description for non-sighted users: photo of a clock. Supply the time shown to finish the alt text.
1:29
